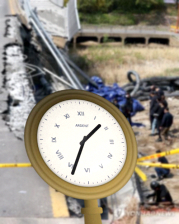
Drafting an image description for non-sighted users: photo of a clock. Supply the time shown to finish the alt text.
1:34
